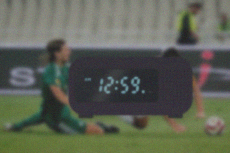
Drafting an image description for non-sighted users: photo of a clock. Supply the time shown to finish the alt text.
12:59
